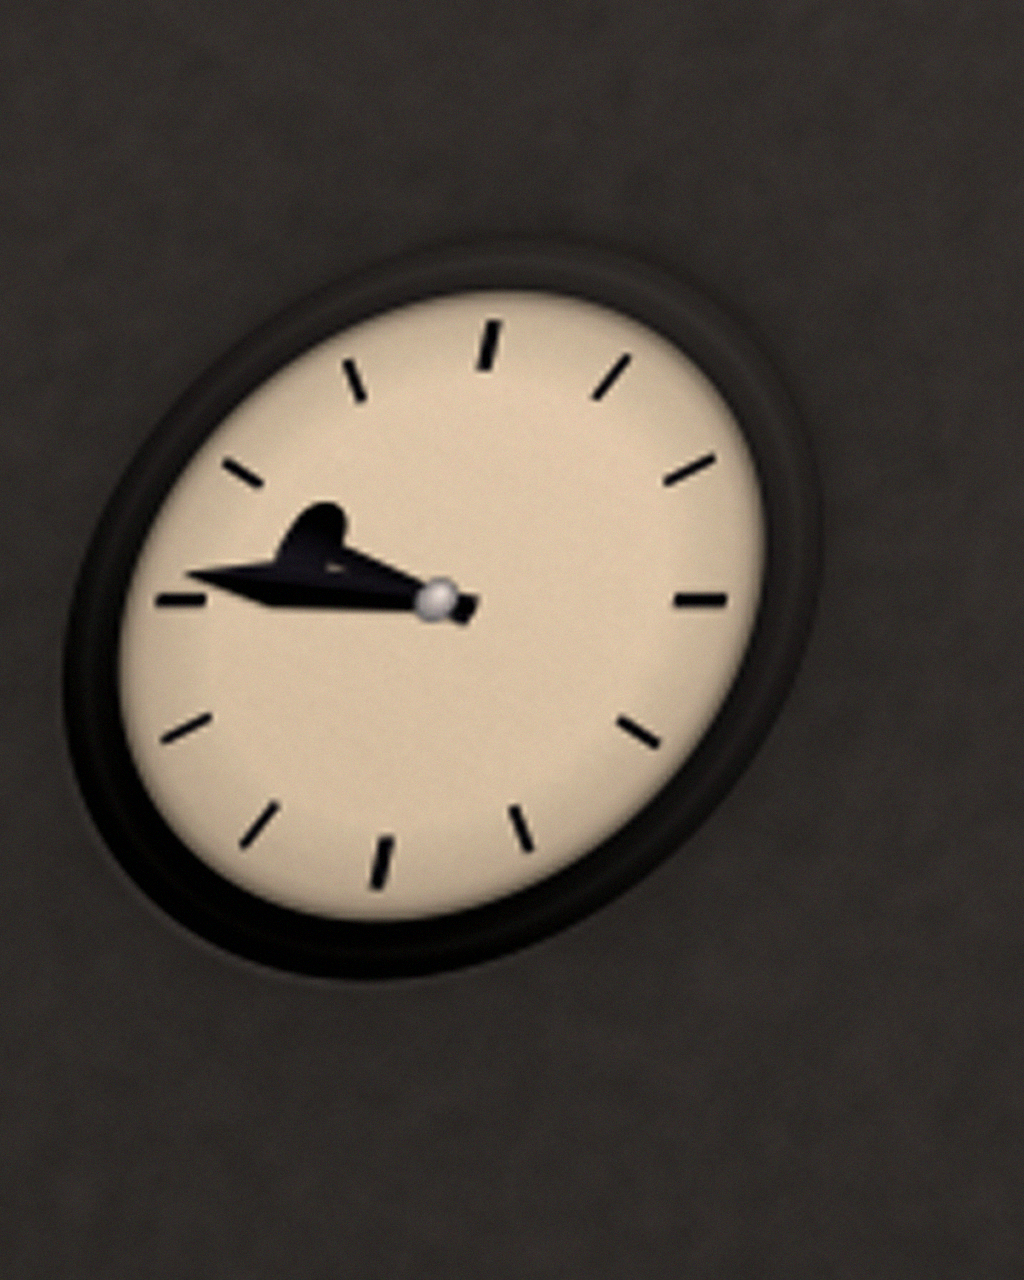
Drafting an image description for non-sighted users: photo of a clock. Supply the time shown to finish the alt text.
9:46
